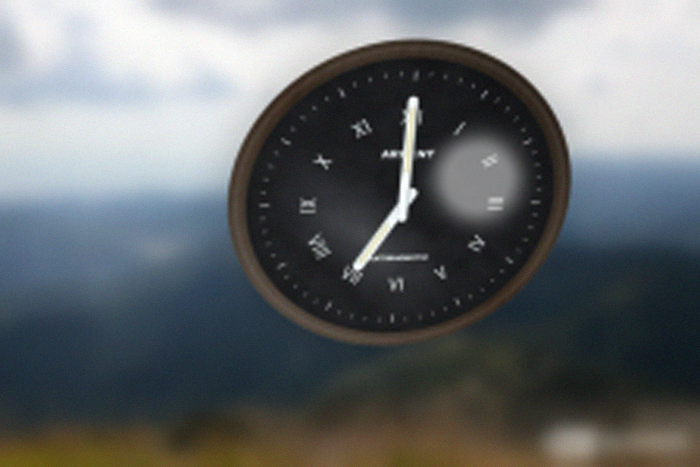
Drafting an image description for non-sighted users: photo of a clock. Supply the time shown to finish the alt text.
7:00
